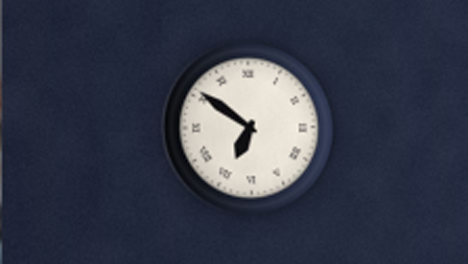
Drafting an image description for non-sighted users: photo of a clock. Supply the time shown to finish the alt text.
6:51
